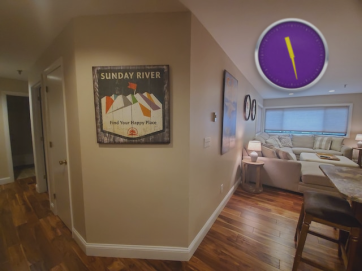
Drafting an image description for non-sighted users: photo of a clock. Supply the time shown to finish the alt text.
11:28
